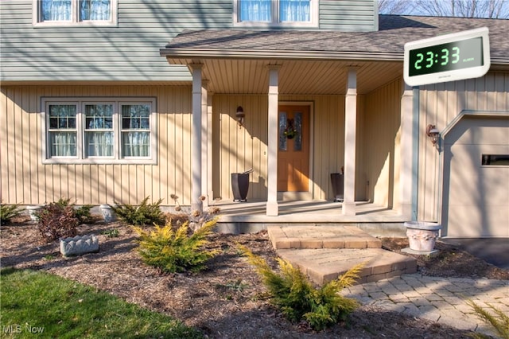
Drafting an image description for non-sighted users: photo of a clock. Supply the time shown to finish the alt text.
23:33
